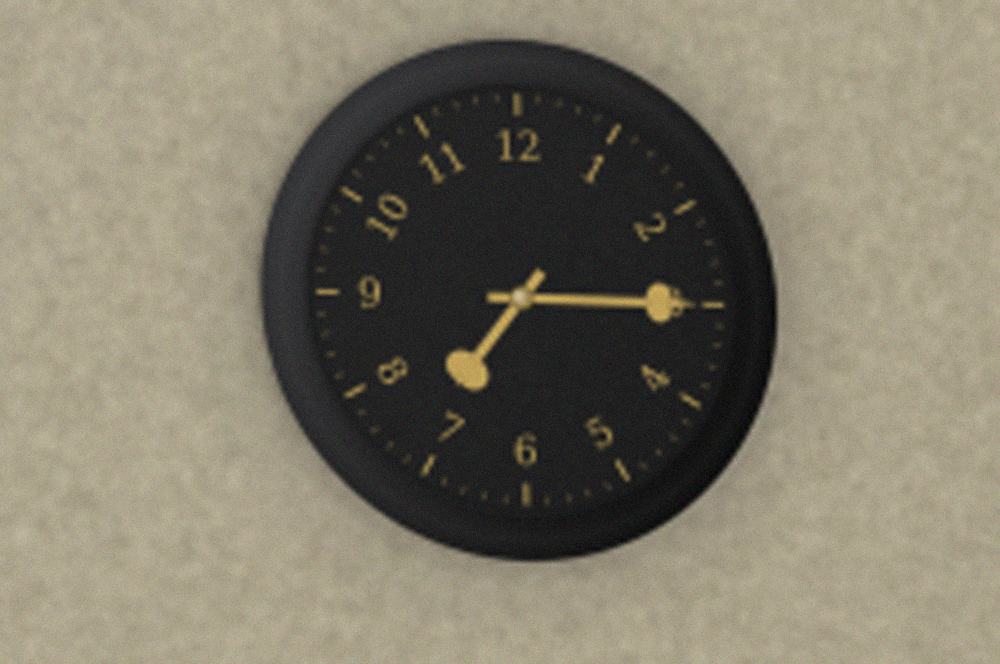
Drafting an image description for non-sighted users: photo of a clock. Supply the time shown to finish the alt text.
7:15
